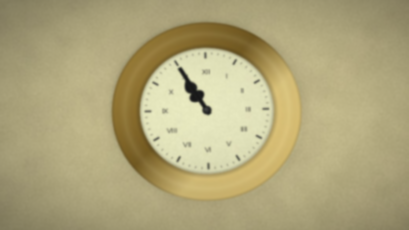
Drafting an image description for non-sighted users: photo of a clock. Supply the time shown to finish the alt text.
10:55
